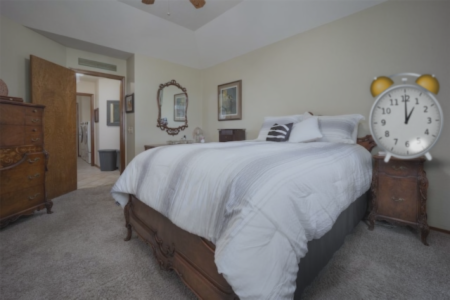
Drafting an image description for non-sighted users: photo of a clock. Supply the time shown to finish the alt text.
1:00
